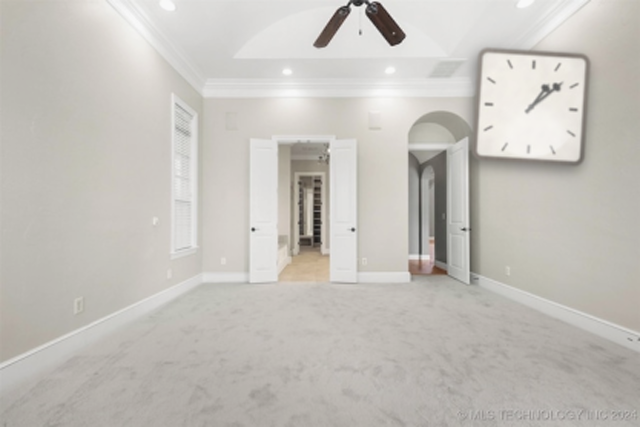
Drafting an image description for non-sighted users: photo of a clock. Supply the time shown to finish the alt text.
1:08
